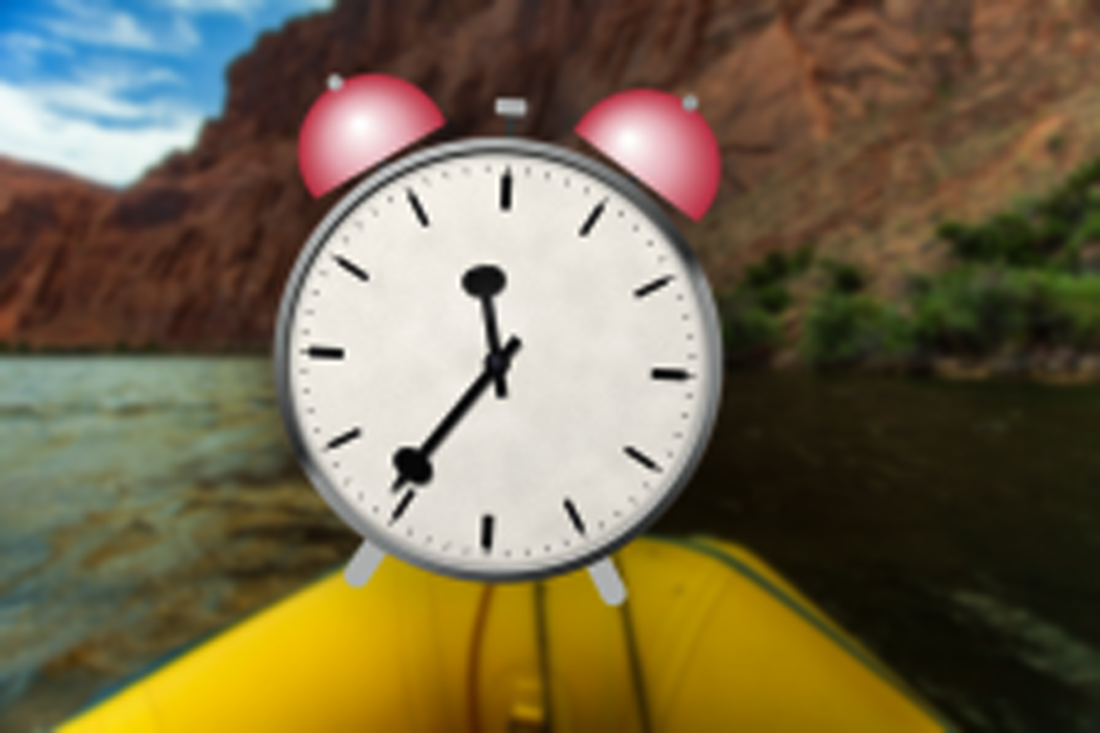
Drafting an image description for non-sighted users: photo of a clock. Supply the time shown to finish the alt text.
11:36
